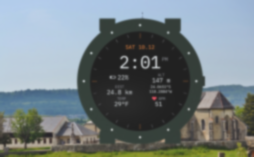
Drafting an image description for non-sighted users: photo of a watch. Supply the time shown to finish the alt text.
2:01
